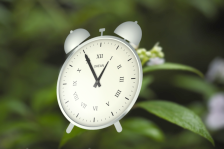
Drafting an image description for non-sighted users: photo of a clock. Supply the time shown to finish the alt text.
12:55
